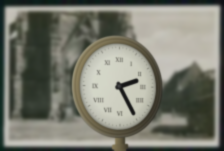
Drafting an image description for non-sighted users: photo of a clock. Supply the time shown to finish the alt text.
2:25
